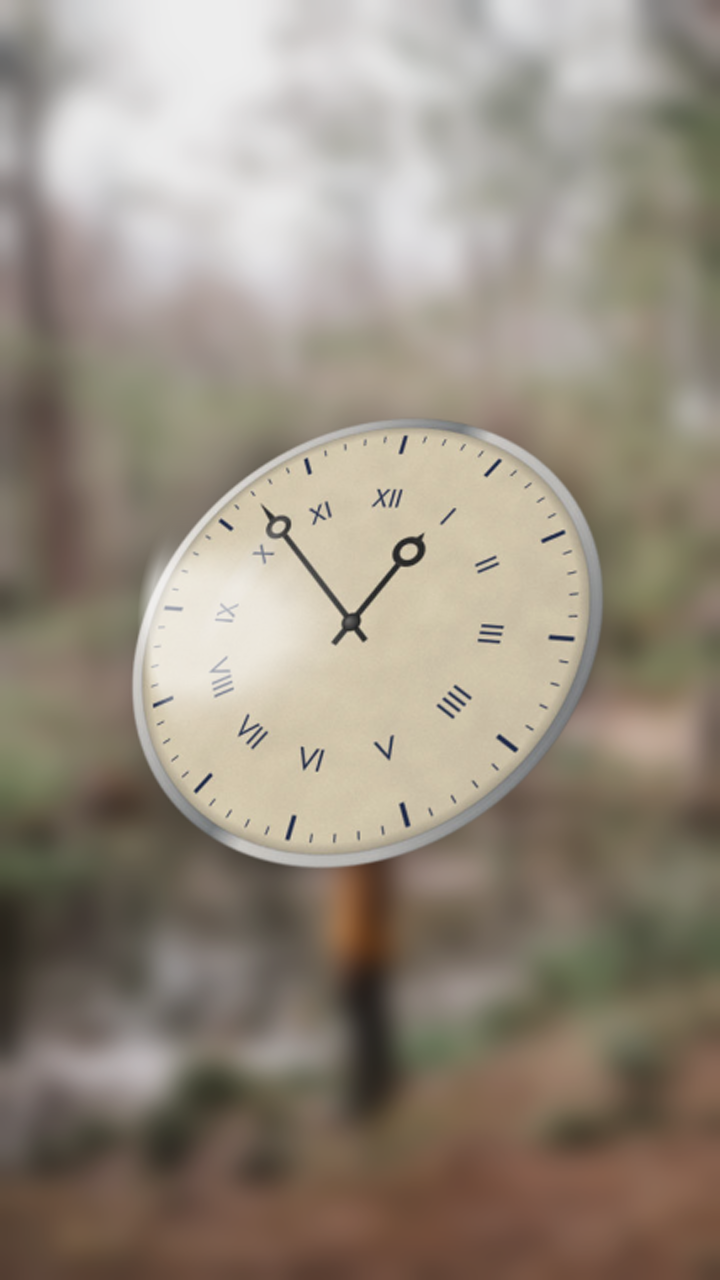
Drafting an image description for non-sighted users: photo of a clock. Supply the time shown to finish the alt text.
12:52
